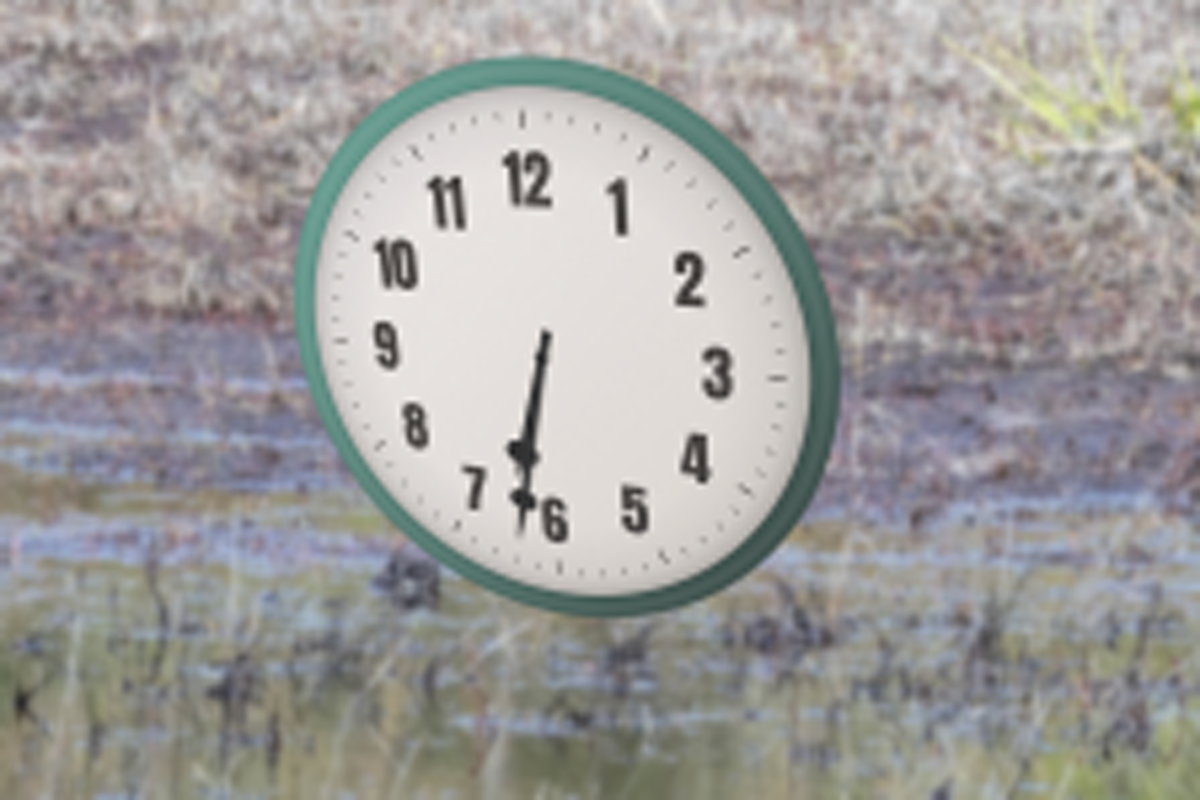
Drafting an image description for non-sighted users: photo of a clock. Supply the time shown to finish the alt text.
6:32
